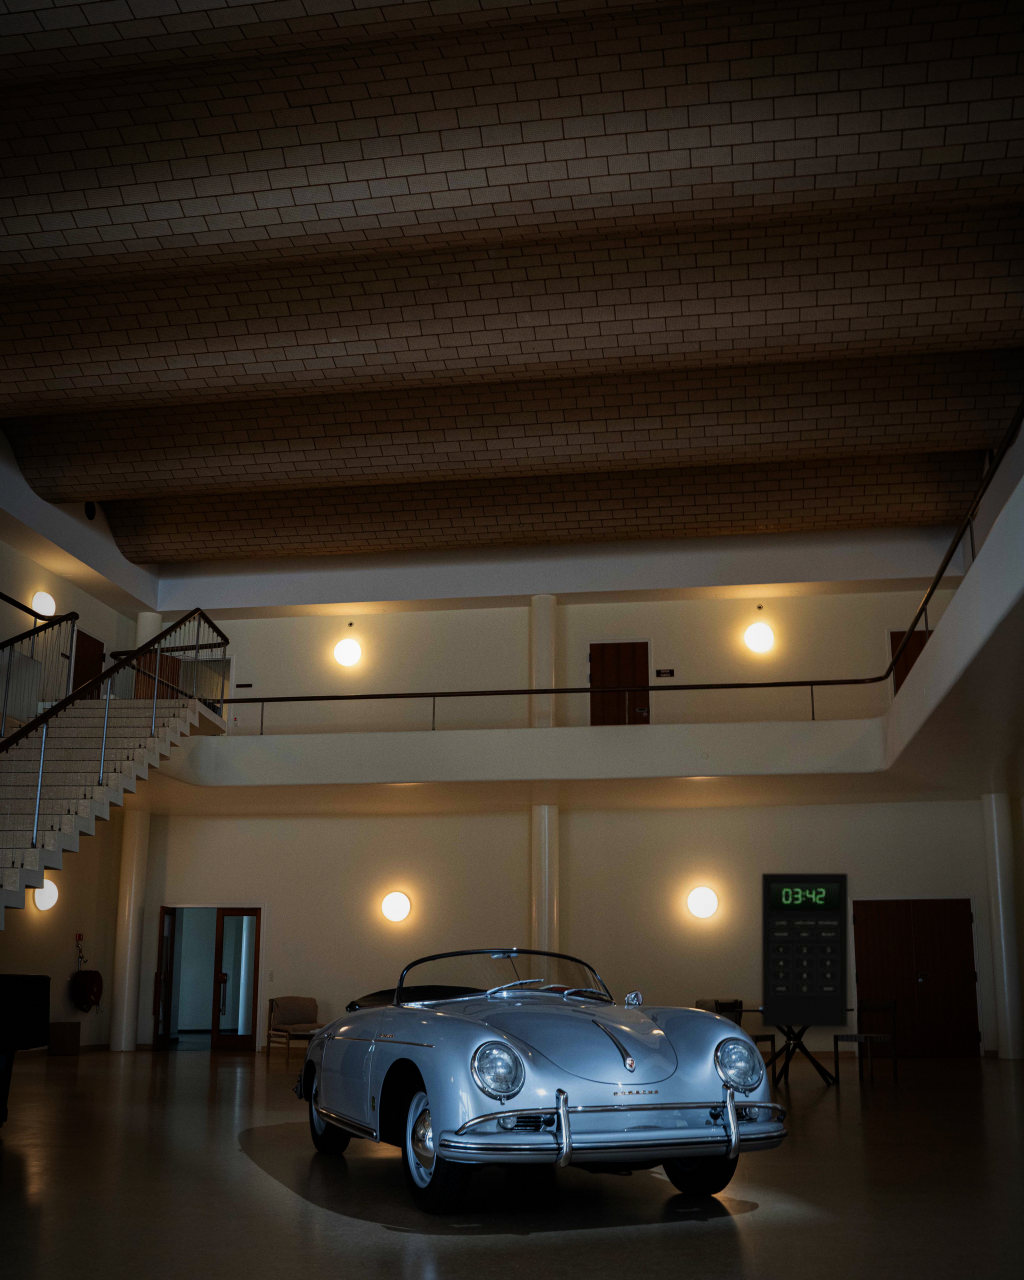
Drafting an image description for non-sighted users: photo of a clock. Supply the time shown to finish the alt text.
3:42
